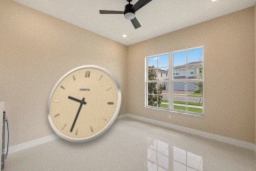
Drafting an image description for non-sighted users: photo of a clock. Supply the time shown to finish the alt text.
9:32
